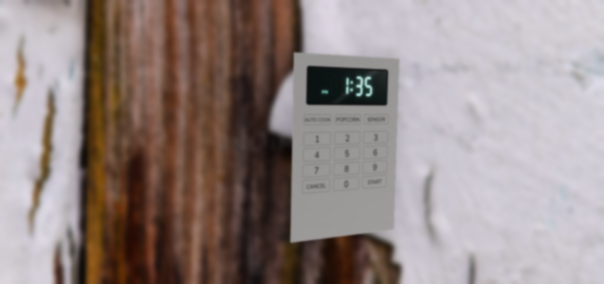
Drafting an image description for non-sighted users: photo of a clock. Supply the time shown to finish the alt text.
1:35
